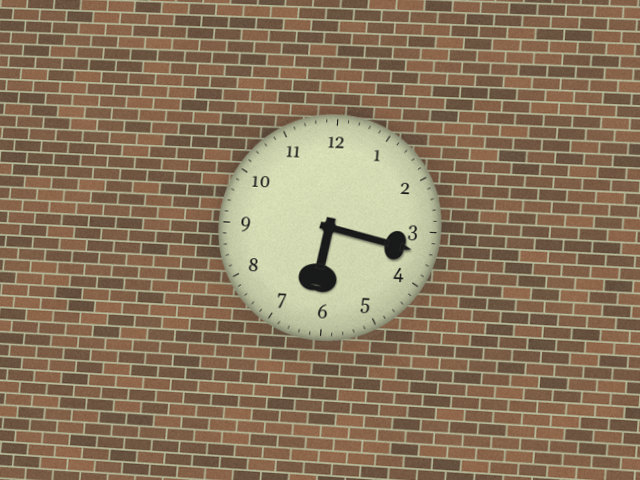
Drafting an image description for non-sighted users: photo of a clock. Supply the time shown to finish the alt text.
6:17
